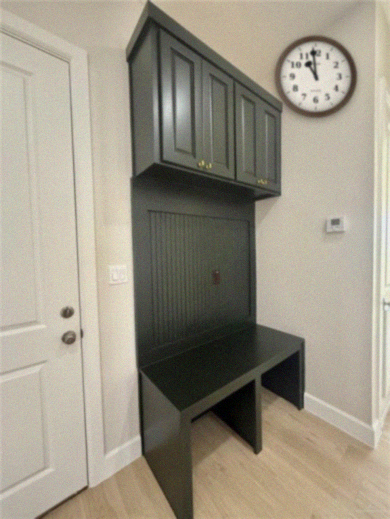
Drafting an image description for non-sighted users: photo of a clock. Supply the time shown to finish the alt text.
10:59
